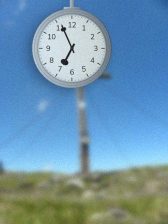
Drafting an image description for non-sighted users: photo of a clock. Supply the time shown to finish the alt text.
6:56
